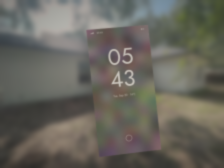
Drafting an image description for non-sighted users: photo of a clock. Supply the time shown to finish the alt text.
5:43
